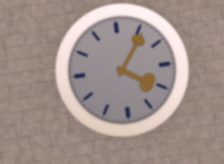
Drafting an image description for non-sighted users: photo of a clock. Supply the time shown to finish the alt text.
4:06
